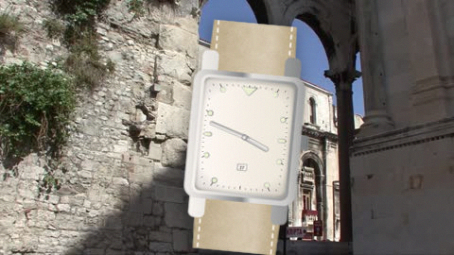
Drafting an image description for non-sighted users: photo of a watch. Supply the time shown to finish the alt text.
3:48
